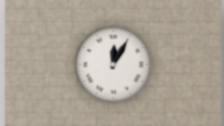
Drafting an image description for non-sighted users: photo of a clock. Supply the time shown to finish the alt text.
12:05
